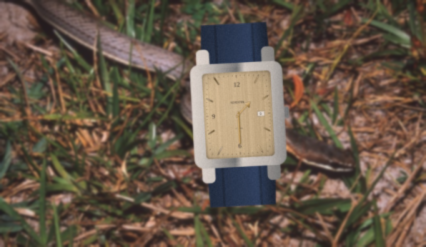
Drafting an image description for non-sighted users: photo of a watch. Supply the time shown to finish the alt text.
1:30
